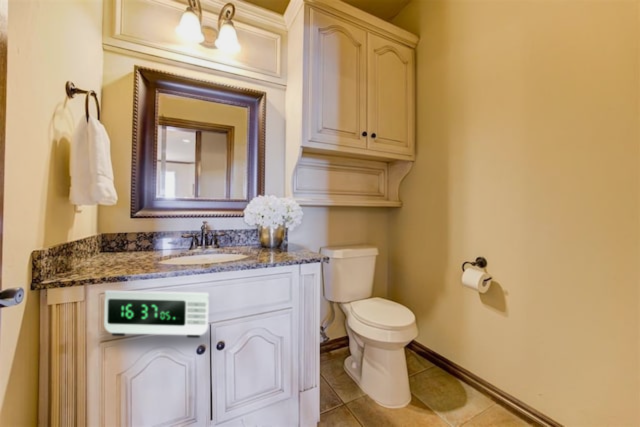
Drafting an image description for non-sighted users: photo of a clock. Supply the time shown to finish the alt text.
16:37
